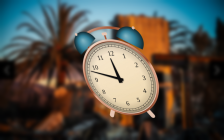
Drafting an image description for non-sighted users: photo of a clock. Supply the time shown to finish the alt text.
11:48
